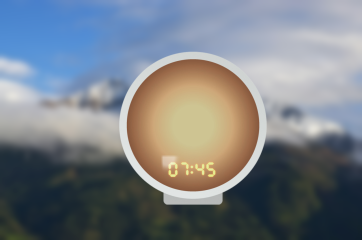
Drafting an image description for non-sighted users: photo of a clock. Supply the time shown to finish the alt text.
7:45
